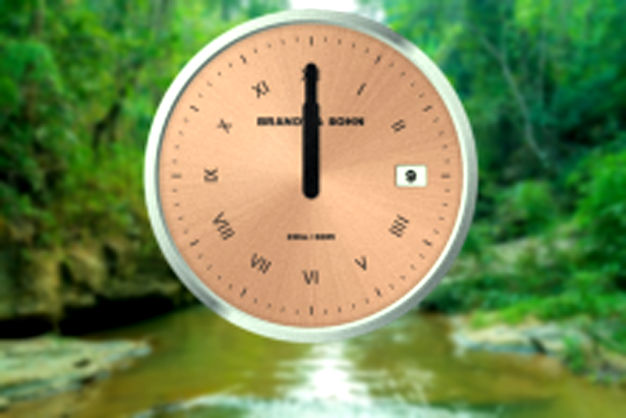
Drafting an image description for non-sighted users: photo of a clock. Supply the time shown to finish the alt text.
12:00
